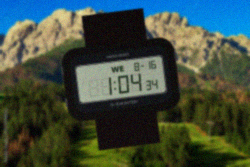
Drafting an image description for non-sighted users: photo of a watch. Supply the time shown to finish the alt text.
1:04
